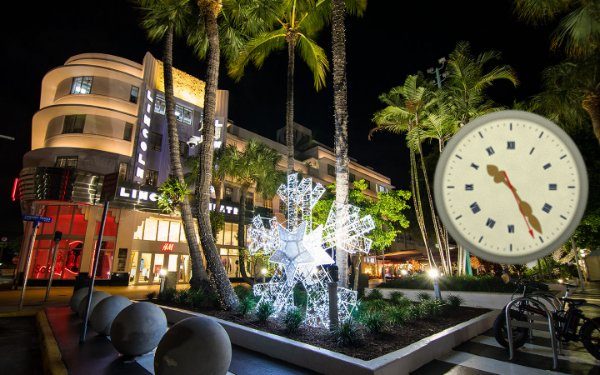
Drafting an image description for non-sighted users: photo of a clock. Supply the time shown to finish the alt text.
10:24:26
